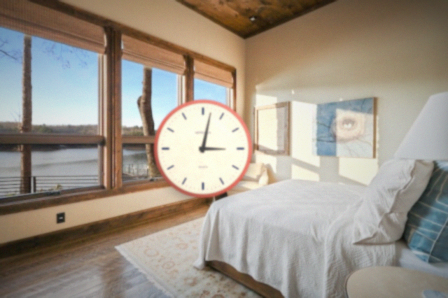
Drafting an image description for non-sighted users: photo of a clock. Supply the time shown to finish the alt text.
3:02
